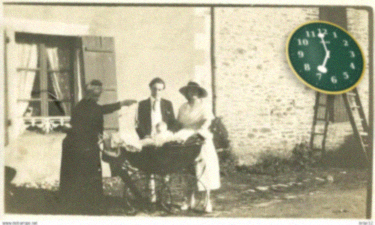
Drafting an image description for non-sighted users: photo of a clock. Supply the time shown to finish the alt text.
6:59
